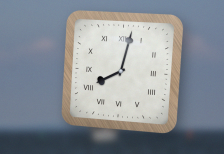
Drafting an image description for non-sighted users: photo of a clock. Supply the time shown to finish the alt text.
8:02
